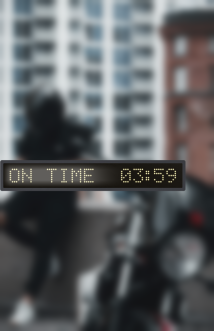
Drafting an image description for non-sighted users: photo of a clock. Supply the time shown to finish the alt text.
3:59
